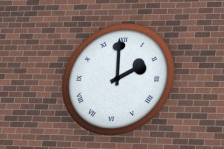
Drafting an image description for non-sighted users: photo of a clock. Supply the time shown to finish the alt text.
1:59
